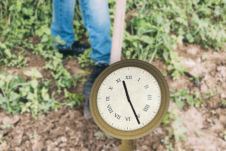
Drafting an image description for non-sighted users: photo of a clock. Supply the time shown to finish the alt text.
11:26
